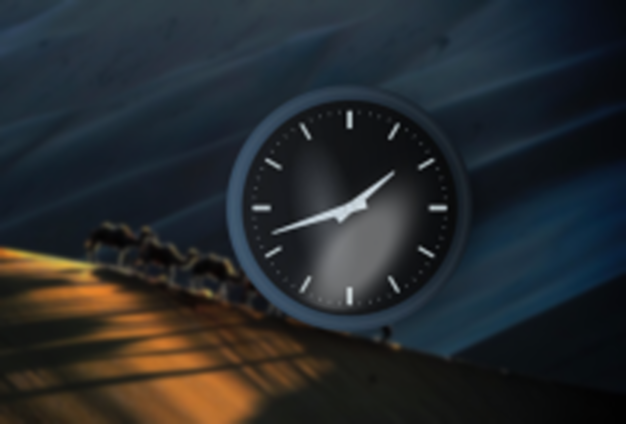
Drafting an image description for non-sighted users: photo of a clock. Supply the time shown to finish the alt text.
1:42
